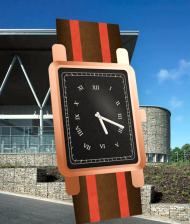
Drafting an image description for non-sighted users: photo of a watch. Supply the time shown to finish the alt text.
5:19
